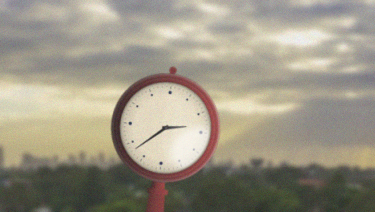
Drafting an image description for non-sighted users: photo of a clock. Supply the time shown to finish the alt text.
2:38
